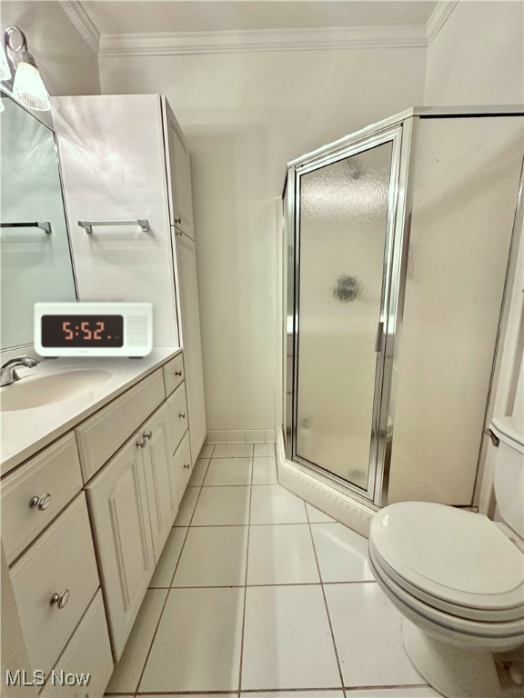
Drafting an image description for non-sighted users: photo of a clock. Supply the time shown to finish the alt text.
5:52
